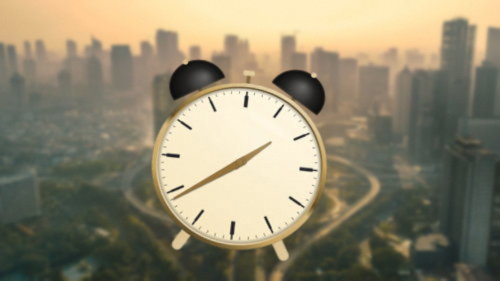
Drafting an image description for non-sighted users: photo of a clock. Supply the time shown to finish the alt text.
1:39
